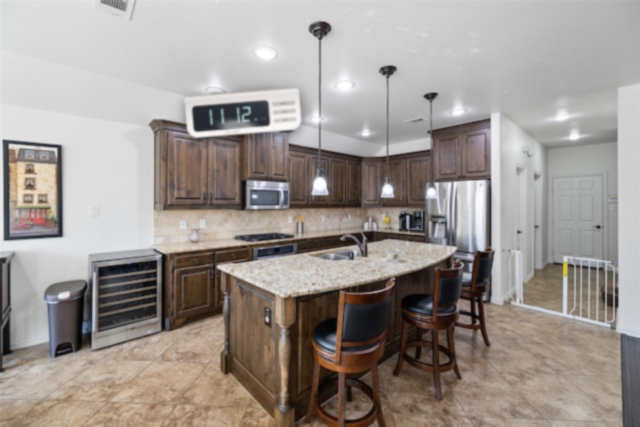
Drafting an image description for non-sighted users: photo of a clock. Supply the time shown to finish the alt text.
11:12
